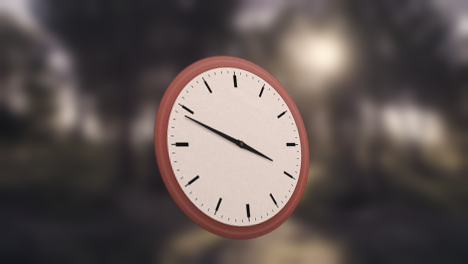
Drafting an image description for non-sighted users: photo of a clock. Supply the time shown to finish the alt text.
3:49
